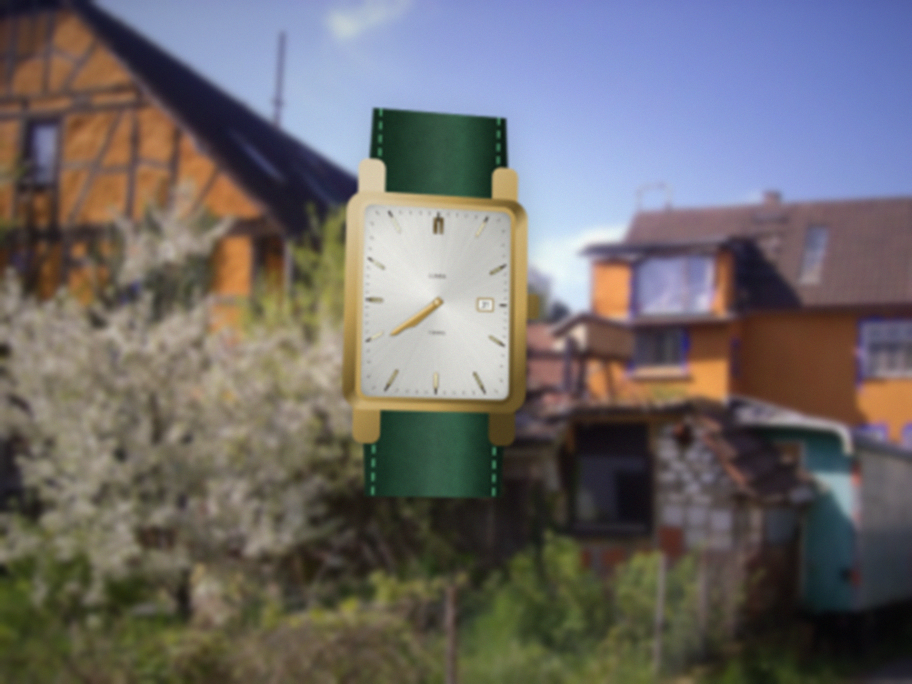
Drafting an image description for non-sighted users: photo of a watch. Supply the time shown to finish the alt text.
7:39
